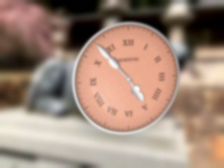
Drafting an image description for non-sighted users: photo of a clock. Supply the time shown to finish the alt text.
4:53
